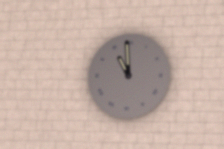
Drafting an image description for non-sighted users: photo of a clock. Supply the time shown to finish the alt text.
10:59
